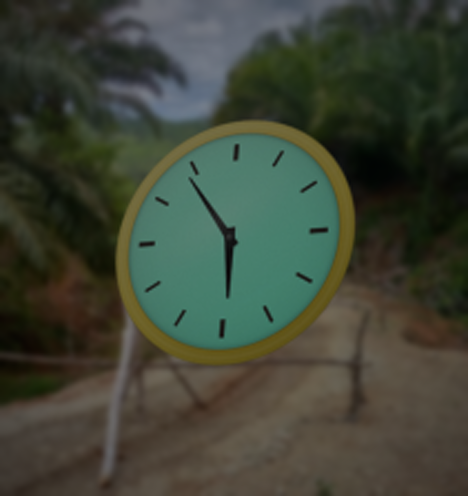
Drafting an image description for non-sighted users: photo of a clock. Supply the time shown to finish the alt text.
5:54
